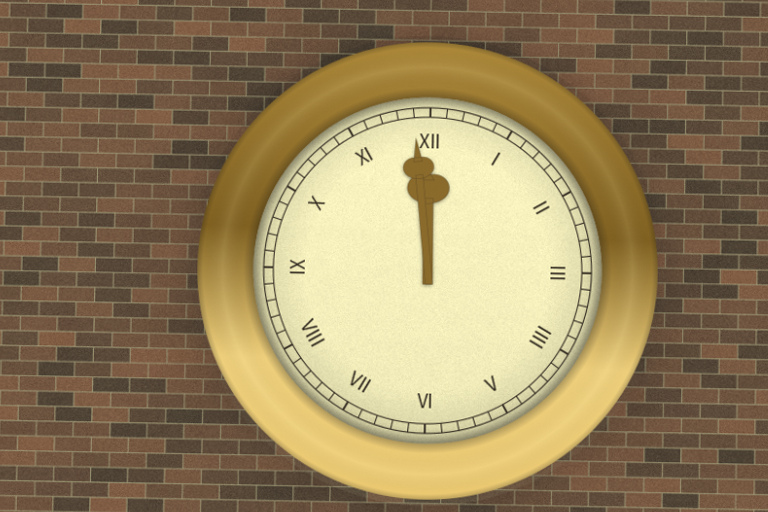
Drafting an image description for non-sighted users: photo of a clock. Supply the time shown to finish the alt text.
11:59
